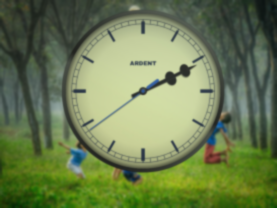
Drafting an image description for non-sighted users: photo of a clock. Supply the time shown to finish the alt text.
2:10:39
